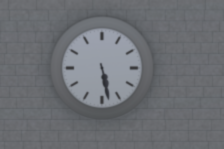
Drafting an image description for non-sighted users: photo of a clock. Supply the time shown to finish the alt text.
5:28
